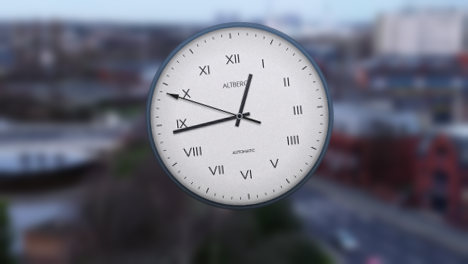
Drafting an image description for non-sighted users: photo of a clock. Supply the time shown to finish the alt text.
12:43:49
